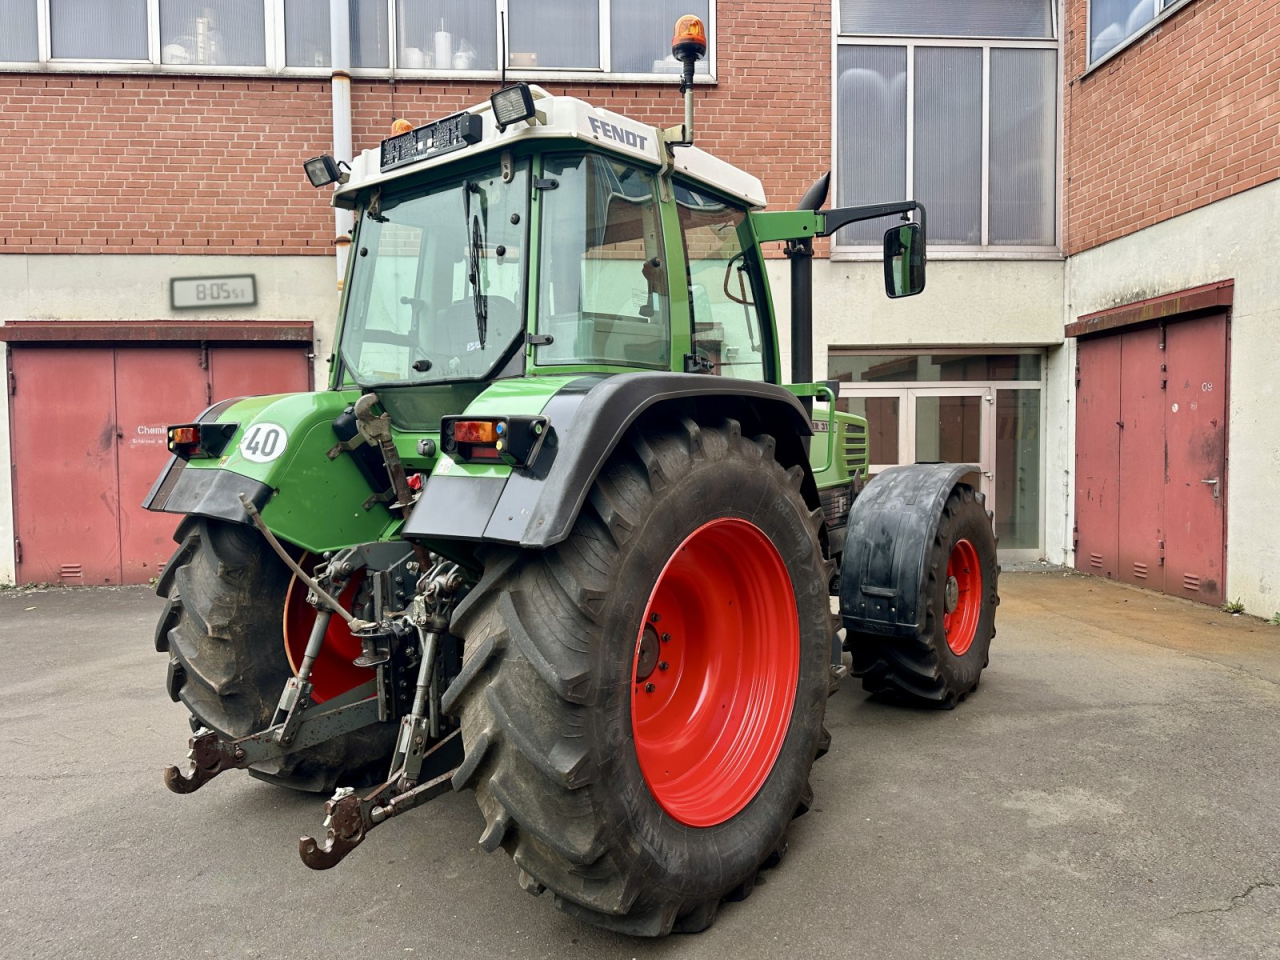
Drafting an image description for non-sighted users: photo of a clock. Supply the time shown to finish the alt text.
8:05
